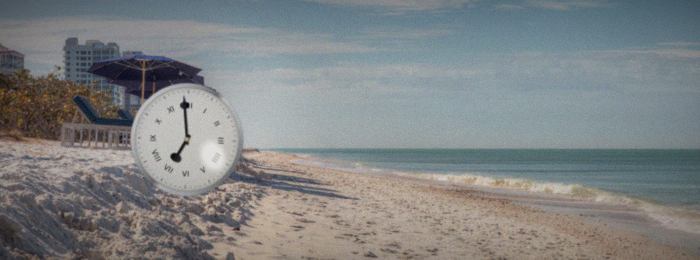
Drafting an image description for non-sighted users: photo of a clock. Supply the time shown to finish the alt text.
6:59
